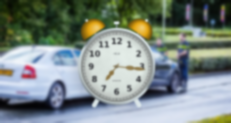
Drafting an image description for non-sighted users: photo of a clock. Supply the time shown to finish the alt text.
7:16
